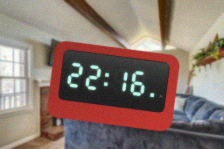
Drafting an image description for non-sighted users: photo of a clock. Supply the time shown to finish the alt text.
22:16
